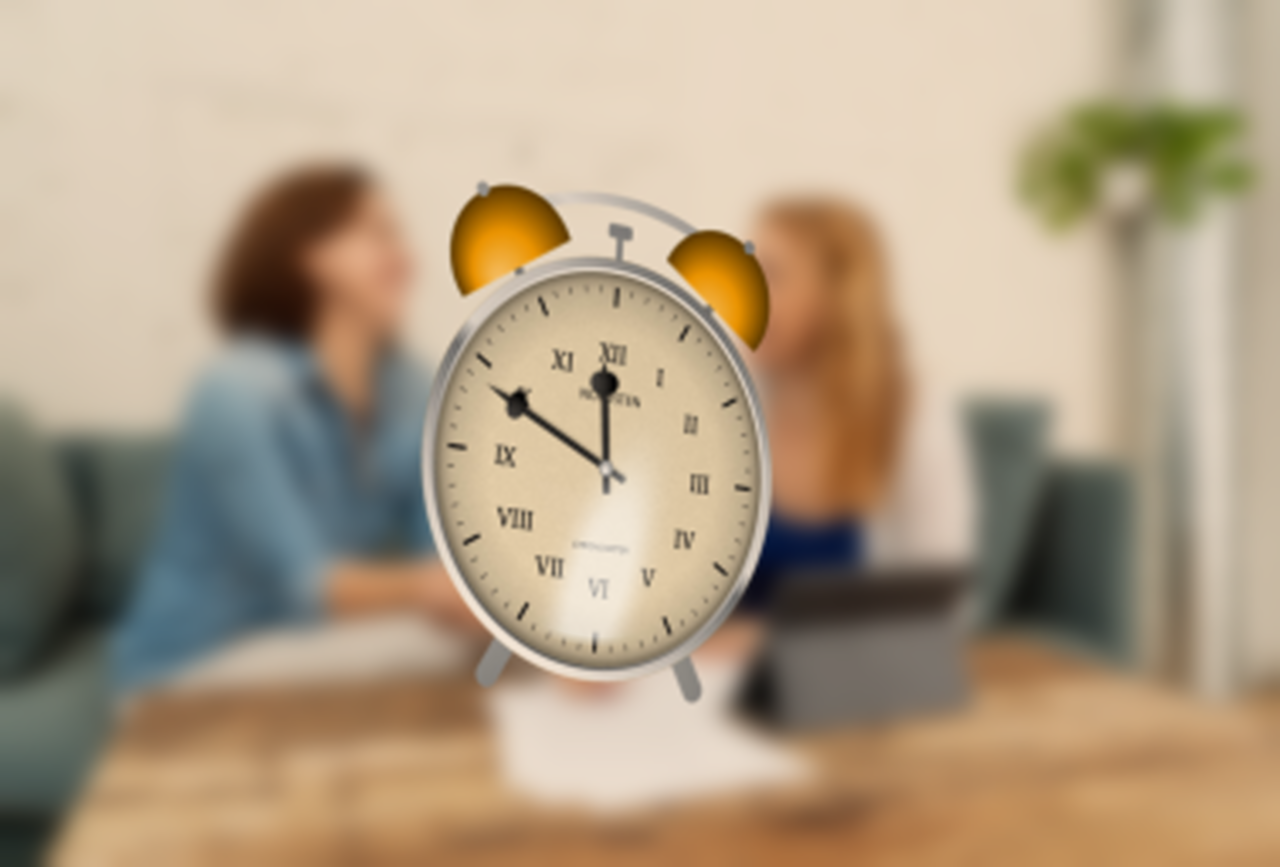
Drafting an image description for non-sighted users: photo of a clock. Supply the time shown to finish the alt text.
11:49
